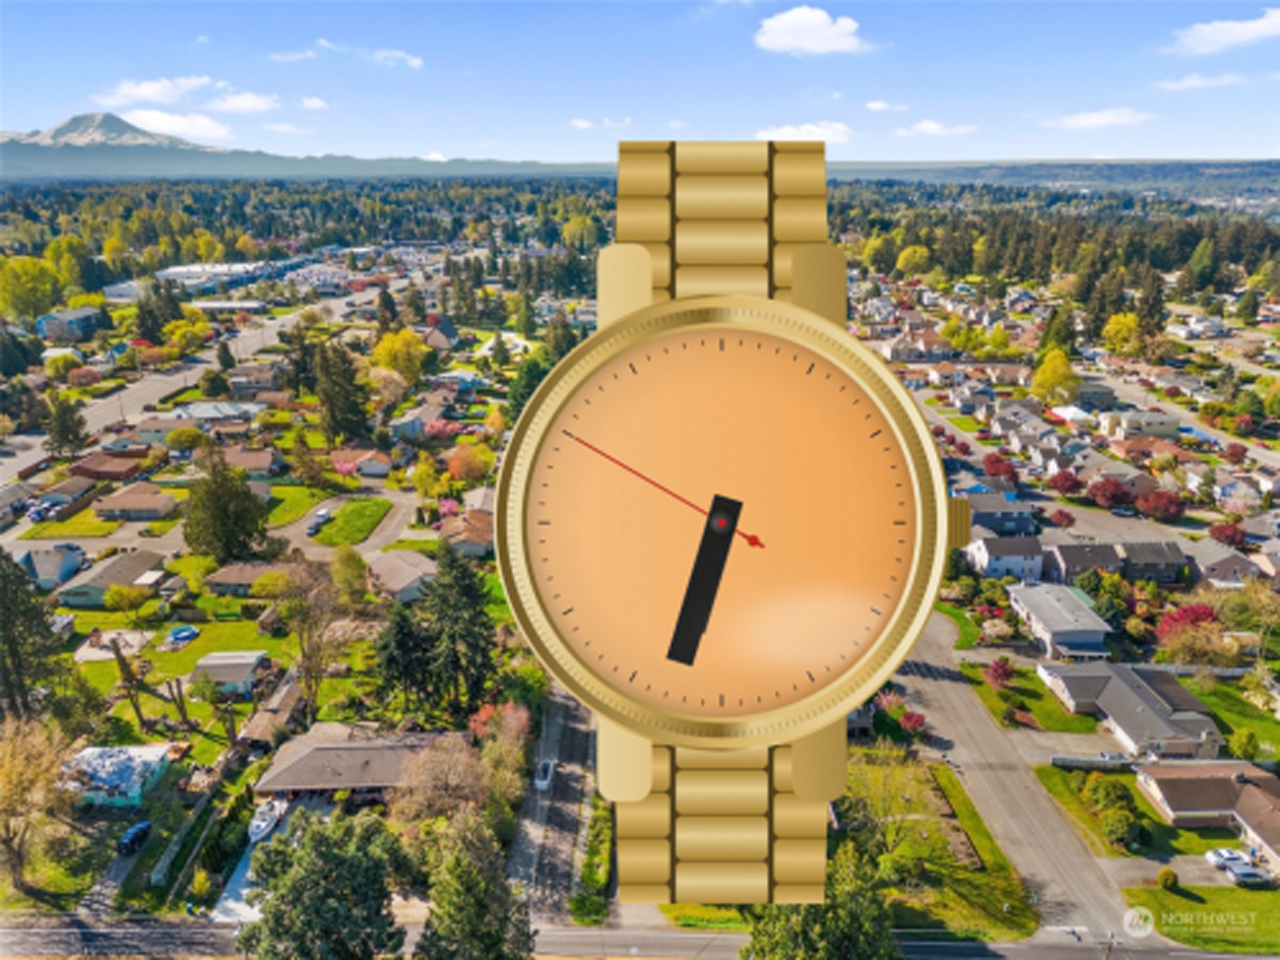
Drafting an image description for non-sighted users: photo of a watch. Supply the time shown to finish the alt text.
6:32:50
